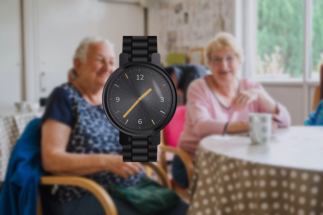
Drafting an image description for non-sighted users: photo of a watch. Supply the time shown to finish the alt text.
1:37
